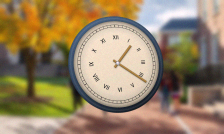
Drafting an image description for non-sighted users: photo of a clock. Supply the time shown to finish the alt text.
1:21
